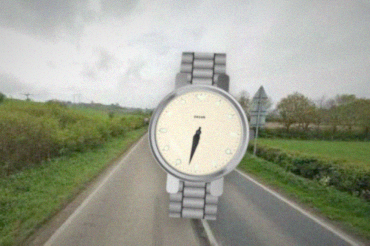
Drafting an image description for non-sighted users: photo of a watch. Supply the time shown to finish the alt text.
6:32
